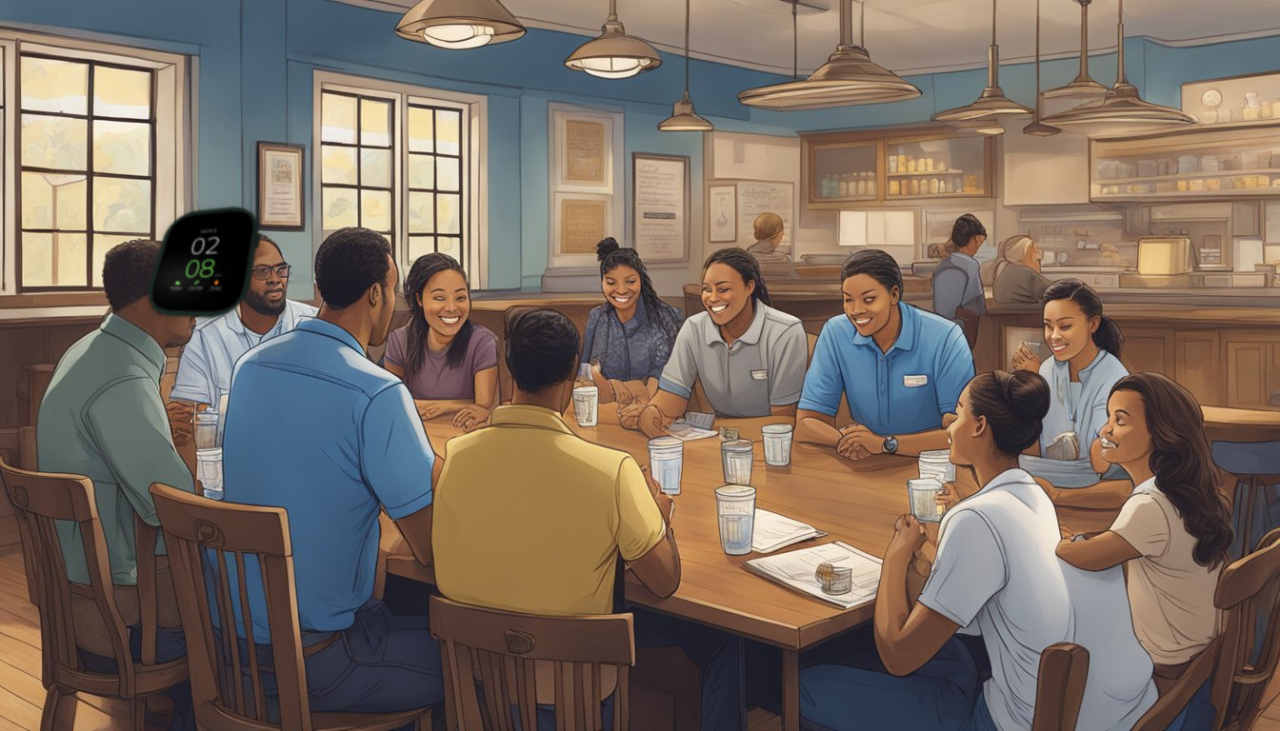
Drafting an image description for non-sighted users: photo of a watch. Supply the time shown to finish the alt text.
2:08
